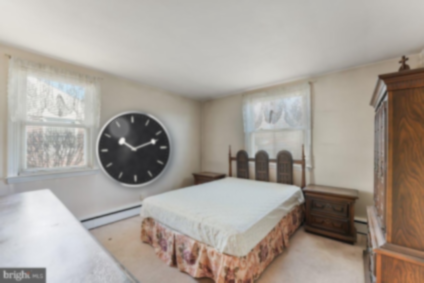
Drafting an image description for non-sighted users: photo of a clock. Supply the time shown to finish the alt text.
10:12
